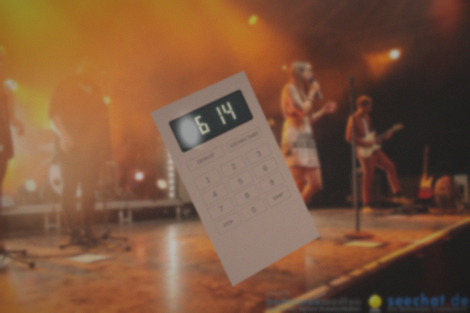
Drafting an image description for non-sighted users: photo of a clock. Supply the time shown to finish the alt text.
6:14
